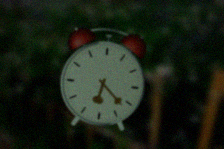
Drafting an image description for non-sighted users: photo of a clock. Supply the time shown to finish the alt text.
6:22
